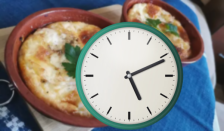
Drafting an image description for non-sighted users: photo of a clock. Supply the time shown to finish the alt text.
5:11
